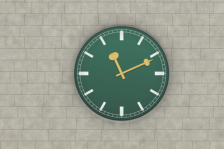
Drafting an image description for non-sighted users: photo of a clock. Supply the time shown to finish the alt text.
11:11
